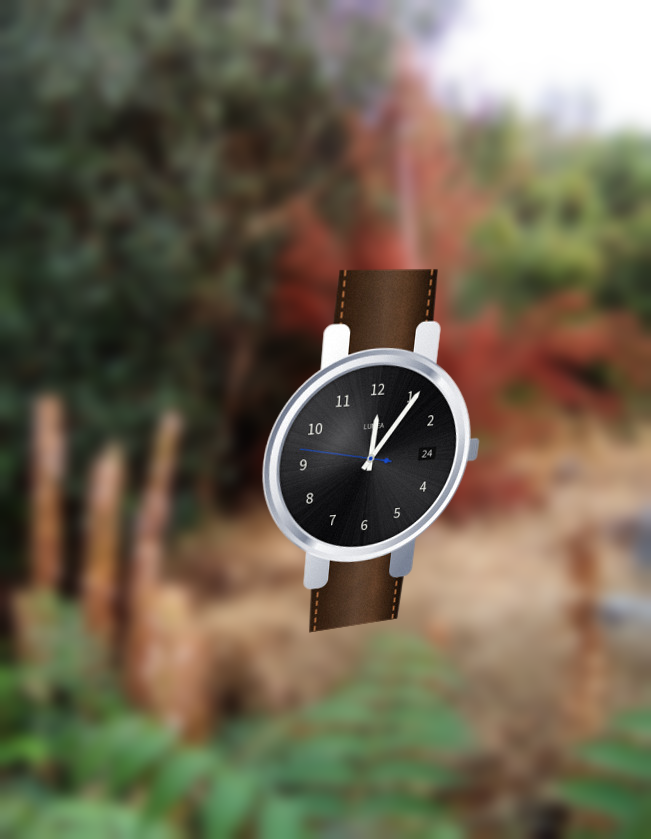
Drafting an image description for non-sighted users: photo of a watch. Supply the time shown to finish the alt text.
12:05:47
